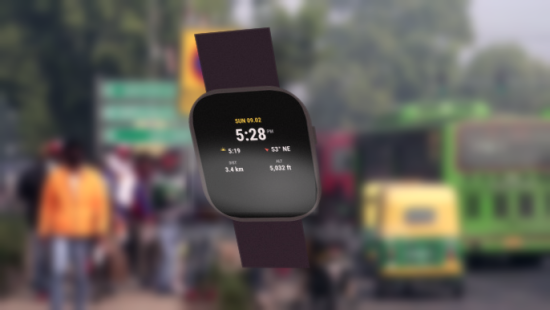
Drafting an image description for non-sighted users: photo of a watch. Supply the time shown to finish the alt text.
5:28
